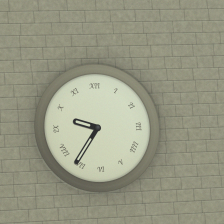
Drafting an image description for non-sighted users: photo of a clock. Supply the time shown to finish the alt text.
9:36
